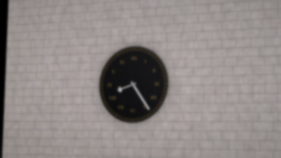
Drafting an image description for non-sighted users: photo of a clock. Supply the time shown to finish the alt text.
8:24
